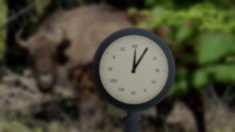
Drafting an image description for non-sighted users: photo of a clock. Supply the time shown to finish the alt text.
12:05
